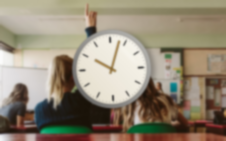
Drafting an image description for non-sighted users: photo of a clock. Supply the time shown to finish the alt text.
10:03
